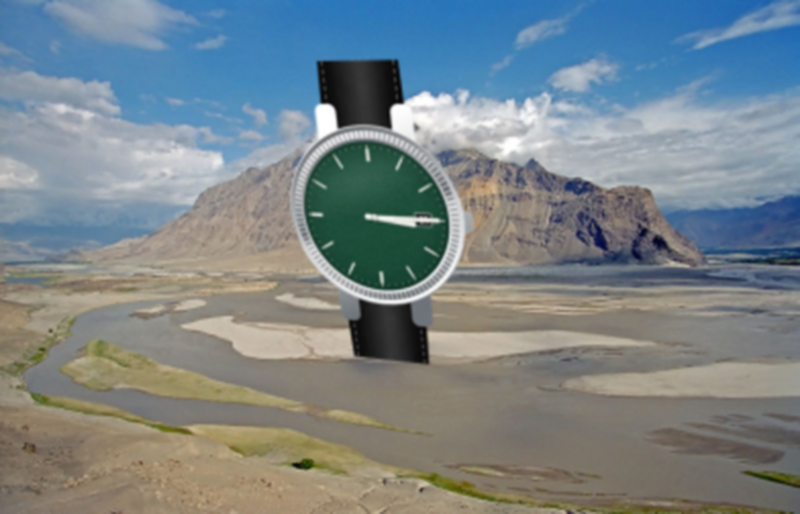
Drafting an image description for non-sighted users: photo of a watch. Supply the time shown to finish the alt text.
3:15
